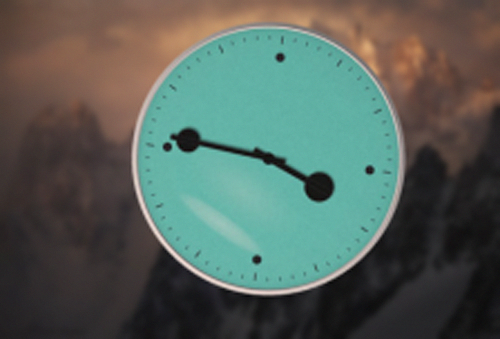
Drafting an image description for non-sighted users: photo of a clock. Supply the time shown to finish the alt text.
3:46
